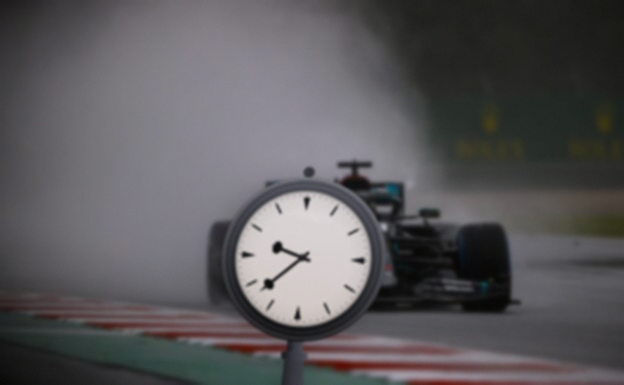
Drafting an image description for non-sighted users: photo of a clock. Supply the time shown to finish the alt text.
9:38
